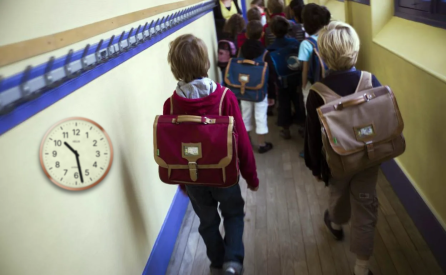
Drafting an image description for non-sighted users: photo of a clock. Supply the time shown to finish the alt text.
10:28
